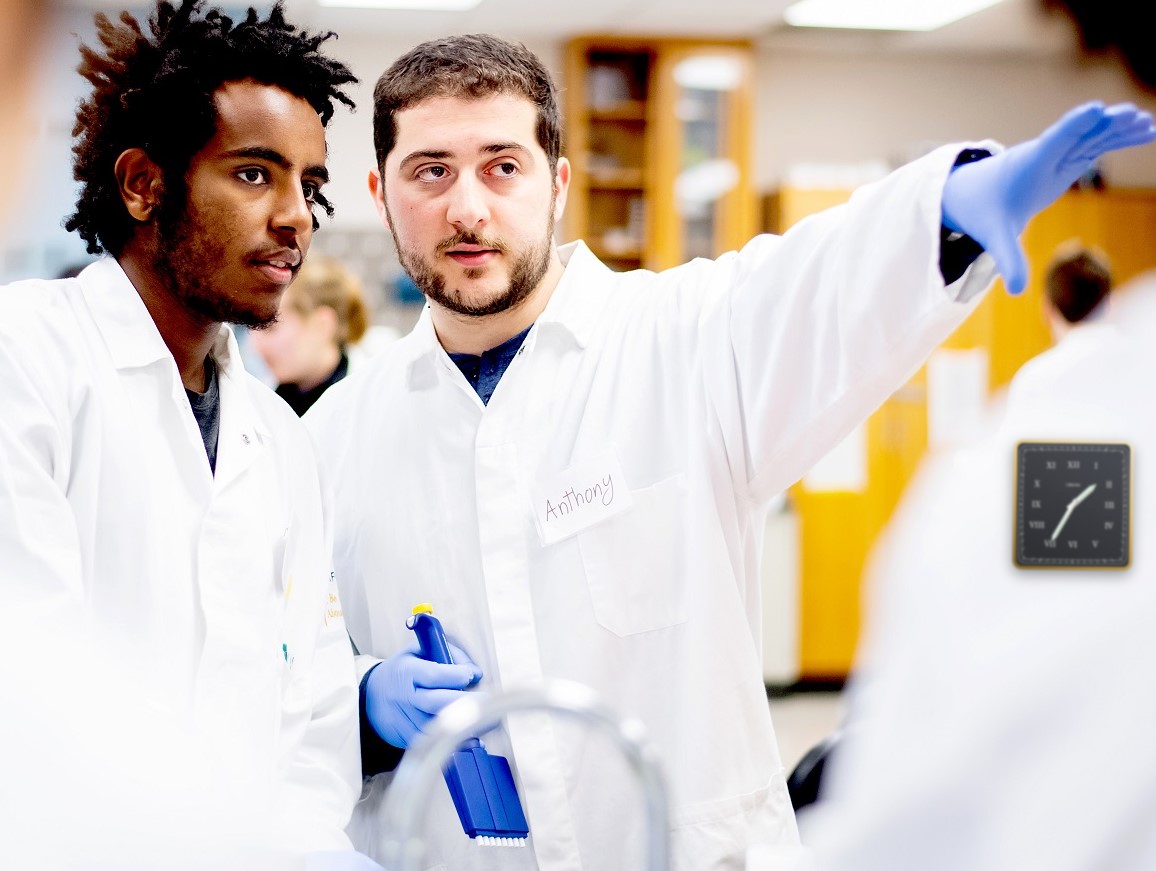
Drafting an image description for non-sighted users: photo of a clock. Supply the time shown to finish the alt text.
1:35
